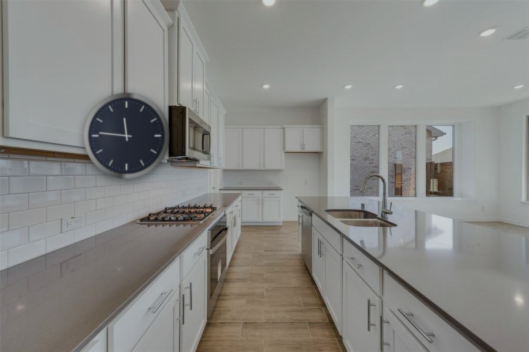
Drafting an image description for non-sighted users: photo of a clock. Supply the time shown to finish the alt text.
11:46
